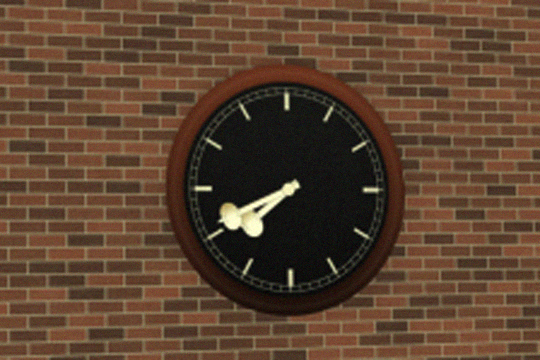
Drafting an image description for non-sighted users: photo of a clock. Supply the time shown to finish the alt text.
7:41
